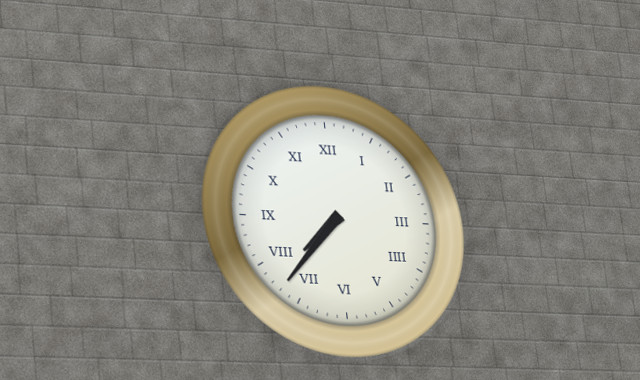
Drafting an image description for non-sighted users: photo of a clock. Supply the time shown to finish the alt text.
7:37
